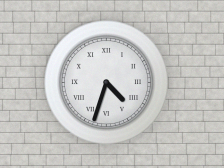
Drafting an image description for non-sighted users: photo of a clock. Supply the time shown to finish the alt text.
4:33
